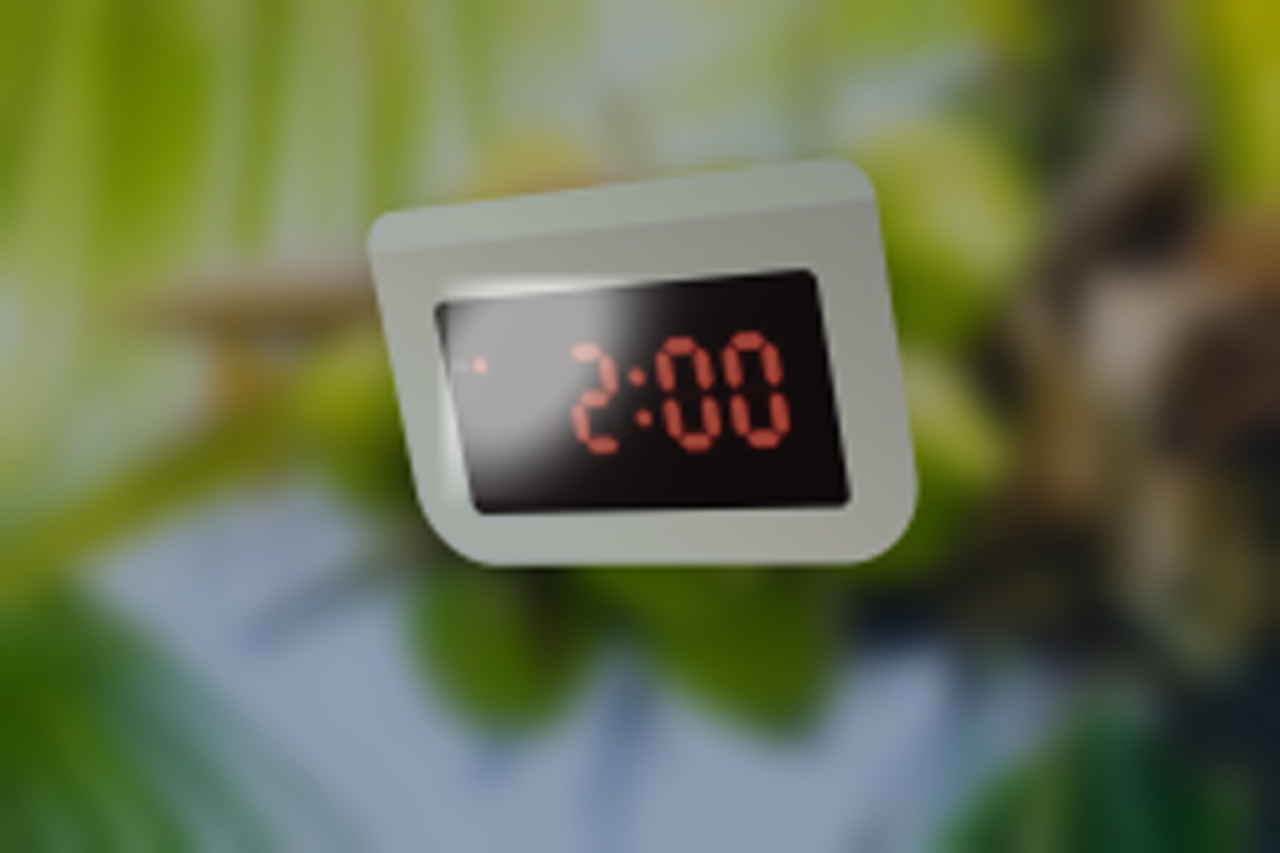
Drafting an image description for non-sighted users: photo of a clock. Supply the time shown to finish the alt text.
2:00
